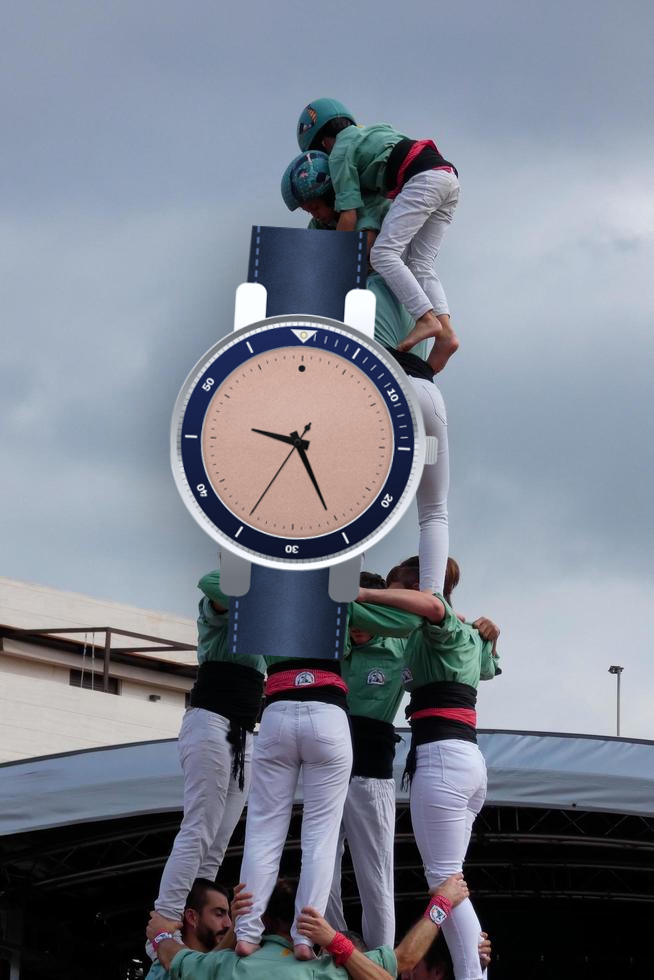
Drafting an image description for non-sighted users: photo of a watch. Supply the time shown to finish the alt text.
9:25:35
